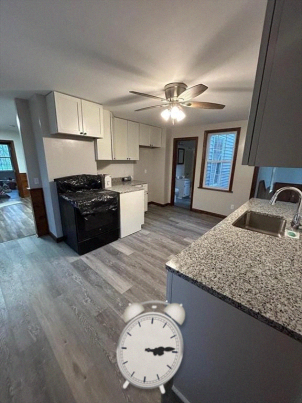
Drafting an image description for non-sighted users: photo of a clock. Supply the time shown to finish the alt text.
3:14
